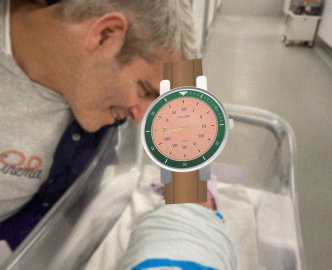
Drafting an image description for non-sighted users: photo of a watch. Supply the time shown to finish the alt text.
8:45
